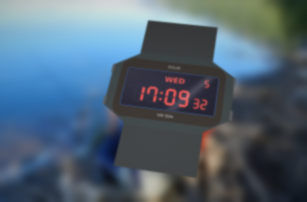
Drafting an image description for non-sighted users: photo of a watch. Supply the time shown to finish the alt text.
17:09:32
